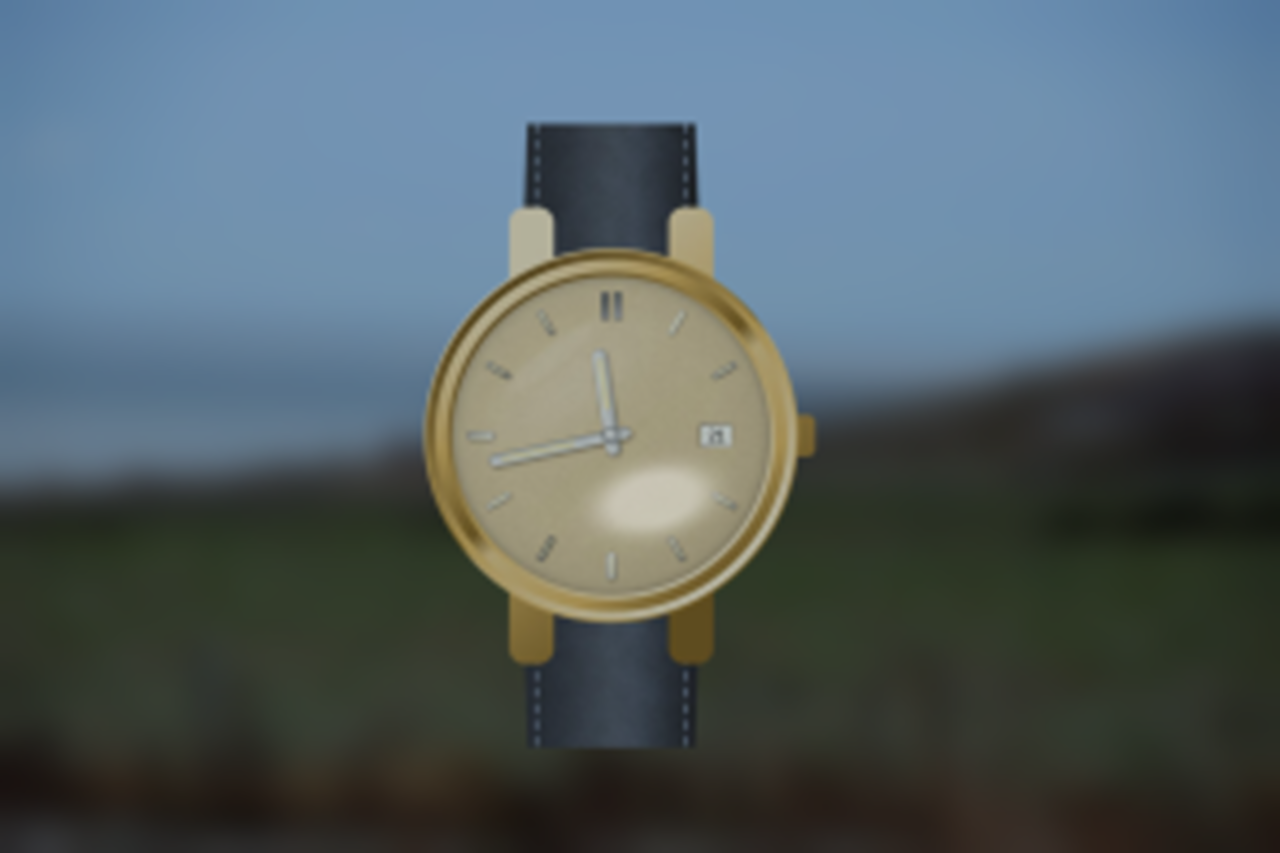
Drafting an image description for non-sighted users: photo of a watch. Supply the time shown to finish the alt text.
11:43
